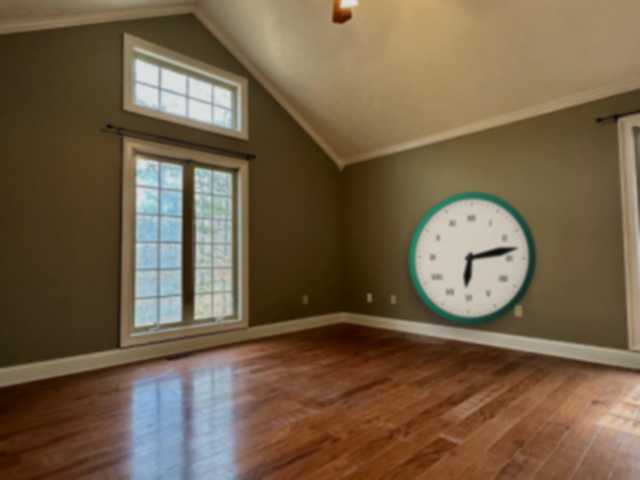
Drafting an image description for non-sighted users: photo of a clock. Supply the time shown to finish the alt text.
6:13
